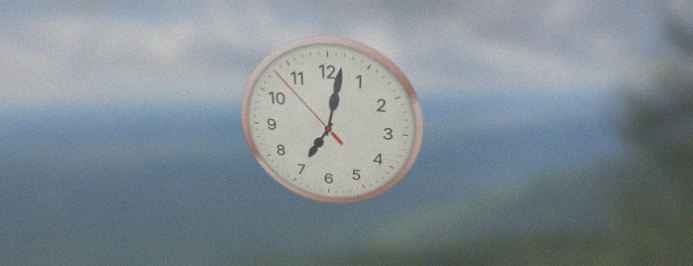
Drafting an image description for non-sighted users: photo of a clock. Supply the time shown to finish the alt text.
7:01:53
